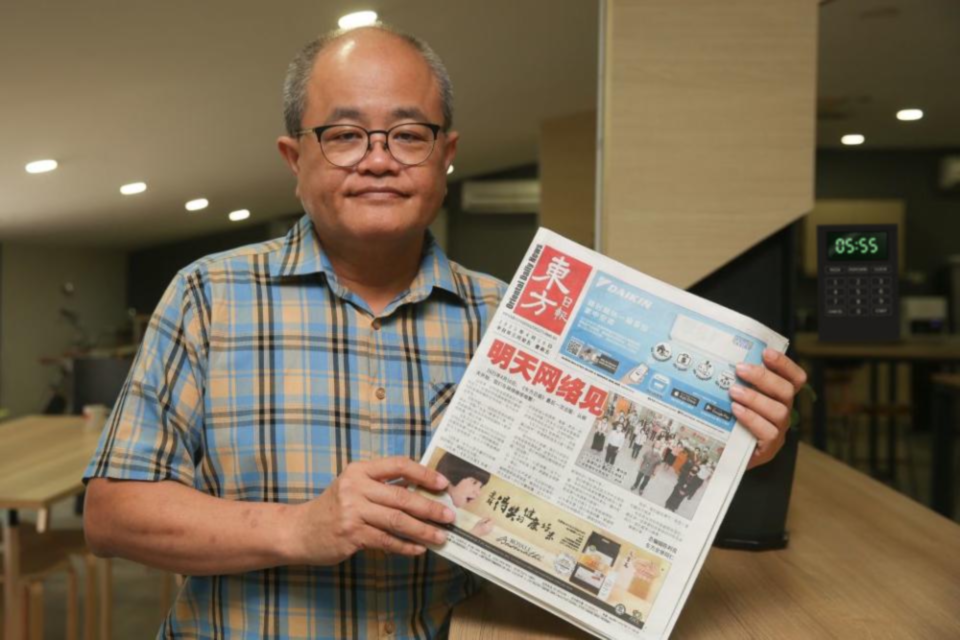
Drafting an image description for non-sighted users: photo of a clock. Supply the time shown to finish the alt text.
5:55
